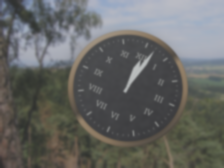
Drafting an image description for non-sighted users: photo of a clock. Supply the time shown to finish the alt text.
12:02
